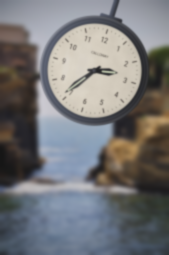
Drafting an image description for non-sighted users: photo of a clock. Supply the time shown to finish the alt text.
2:36
